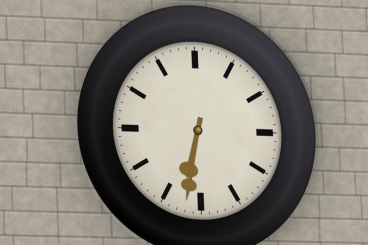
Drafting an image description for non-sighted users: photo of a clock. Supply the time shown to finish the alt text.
6:32
